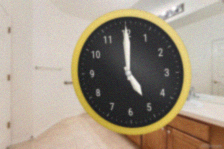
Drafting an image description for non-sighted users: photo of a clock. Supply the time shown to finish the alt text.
5:00
